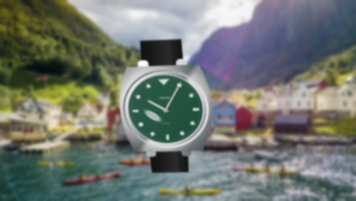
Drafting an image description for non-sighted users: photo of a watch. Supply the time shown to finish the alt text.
10:05
